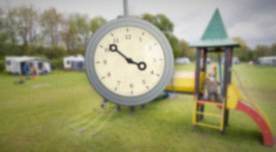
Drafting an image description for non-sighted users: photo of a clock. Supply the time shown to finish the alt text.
3:52
